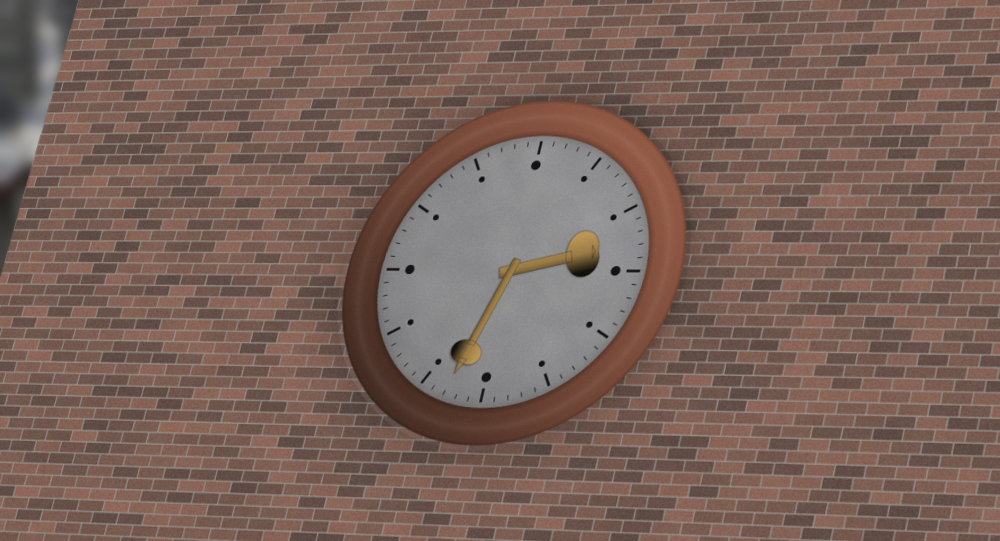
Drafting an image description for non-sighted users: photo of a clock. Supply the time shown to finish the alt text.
2:33
